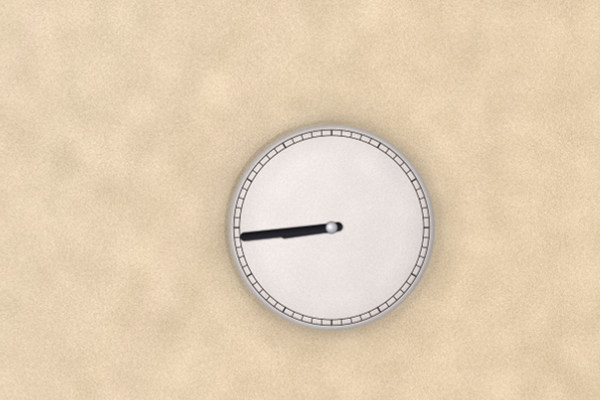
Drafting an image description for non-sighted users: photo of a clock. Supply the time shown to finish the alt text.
8:44
